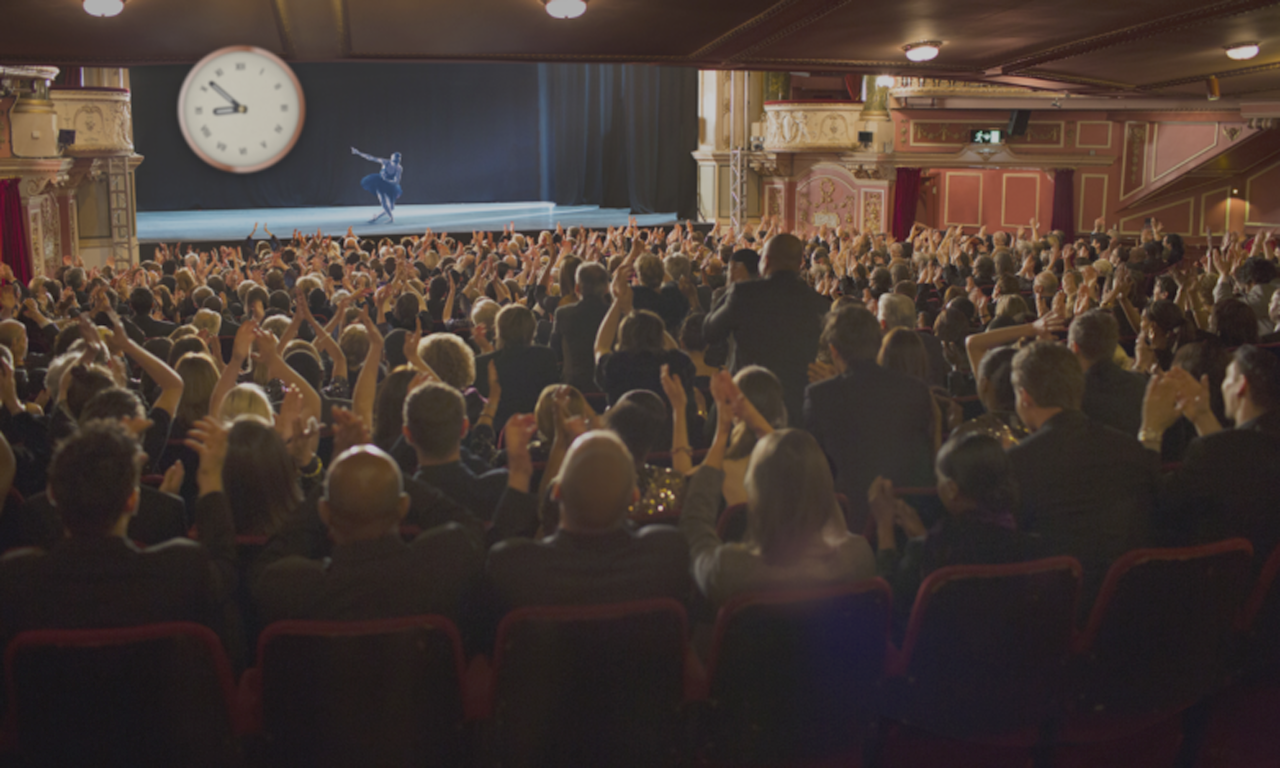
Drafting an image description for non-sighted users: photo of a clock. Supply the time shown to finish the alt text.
8:52
